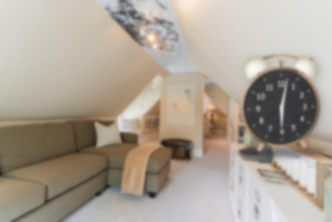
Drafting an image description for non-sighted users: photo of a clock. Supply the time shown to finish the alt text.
6:02
